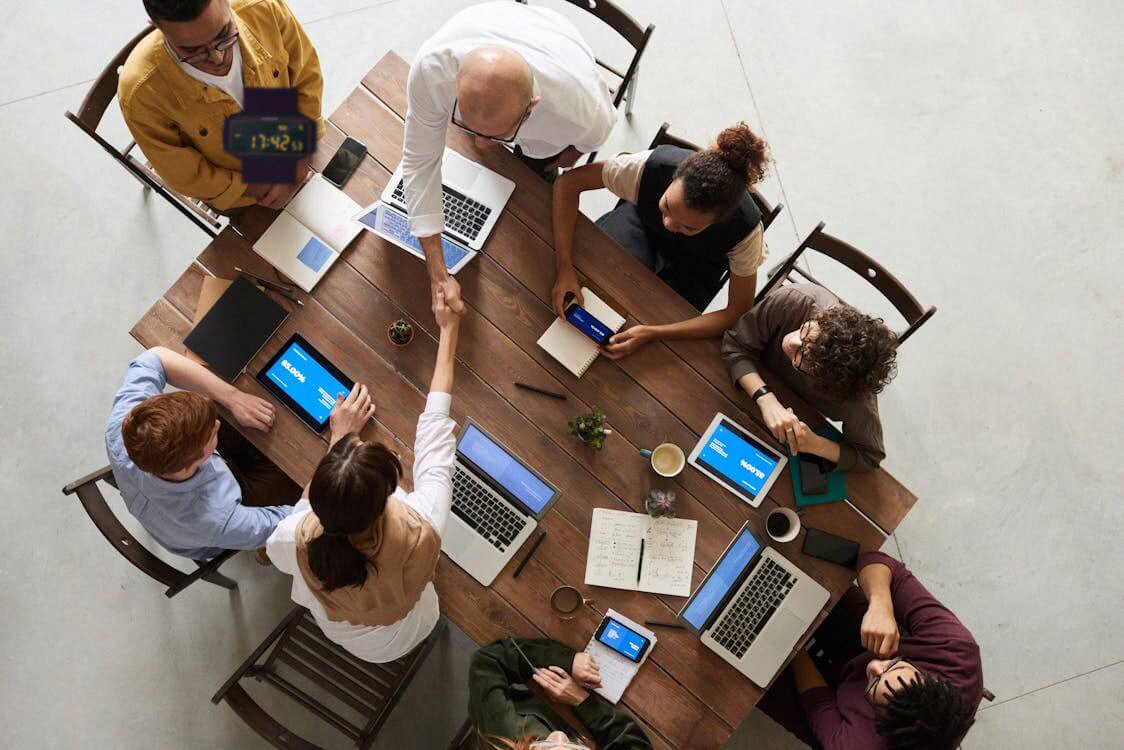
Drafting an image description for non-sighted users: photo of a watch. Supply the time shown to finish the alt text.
17:42
